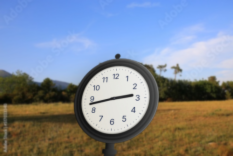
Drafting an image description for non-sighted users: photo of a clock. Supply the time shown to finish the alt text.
2:43
